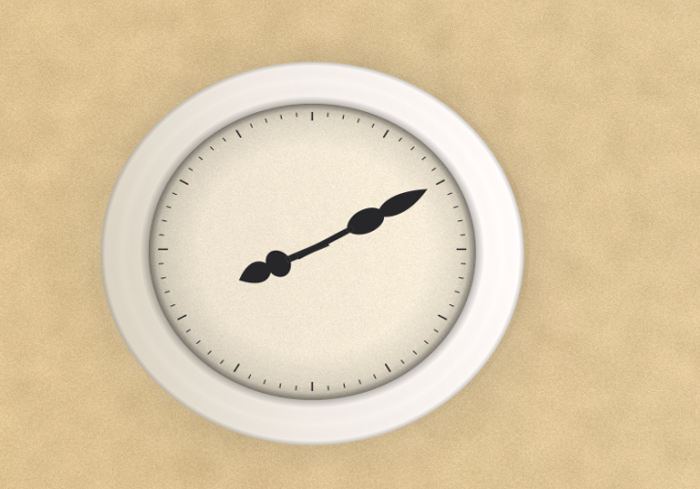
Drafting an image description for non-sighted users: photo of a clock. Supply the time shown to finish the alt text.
8:10
